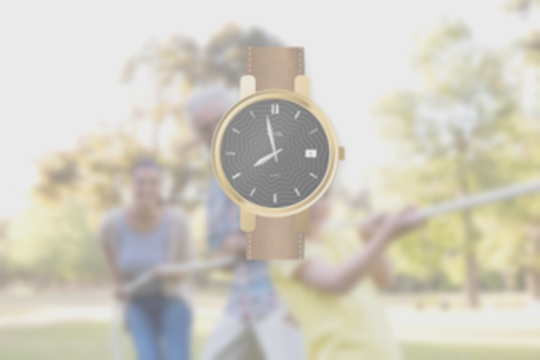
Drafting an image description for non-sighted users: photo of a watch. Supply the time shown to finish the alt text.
7:58
